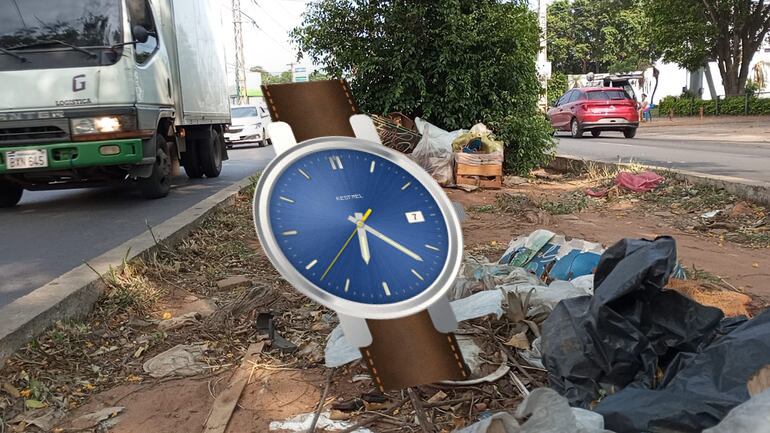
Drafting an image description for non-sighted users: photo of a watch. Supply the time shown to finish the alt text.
6:22:38
